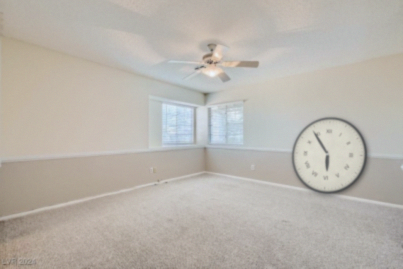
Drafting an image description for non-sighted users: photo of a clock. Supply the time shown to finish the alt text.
5:54
